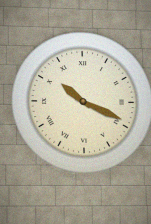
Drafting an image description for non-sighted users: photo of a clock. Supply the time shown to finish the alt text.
10:19
